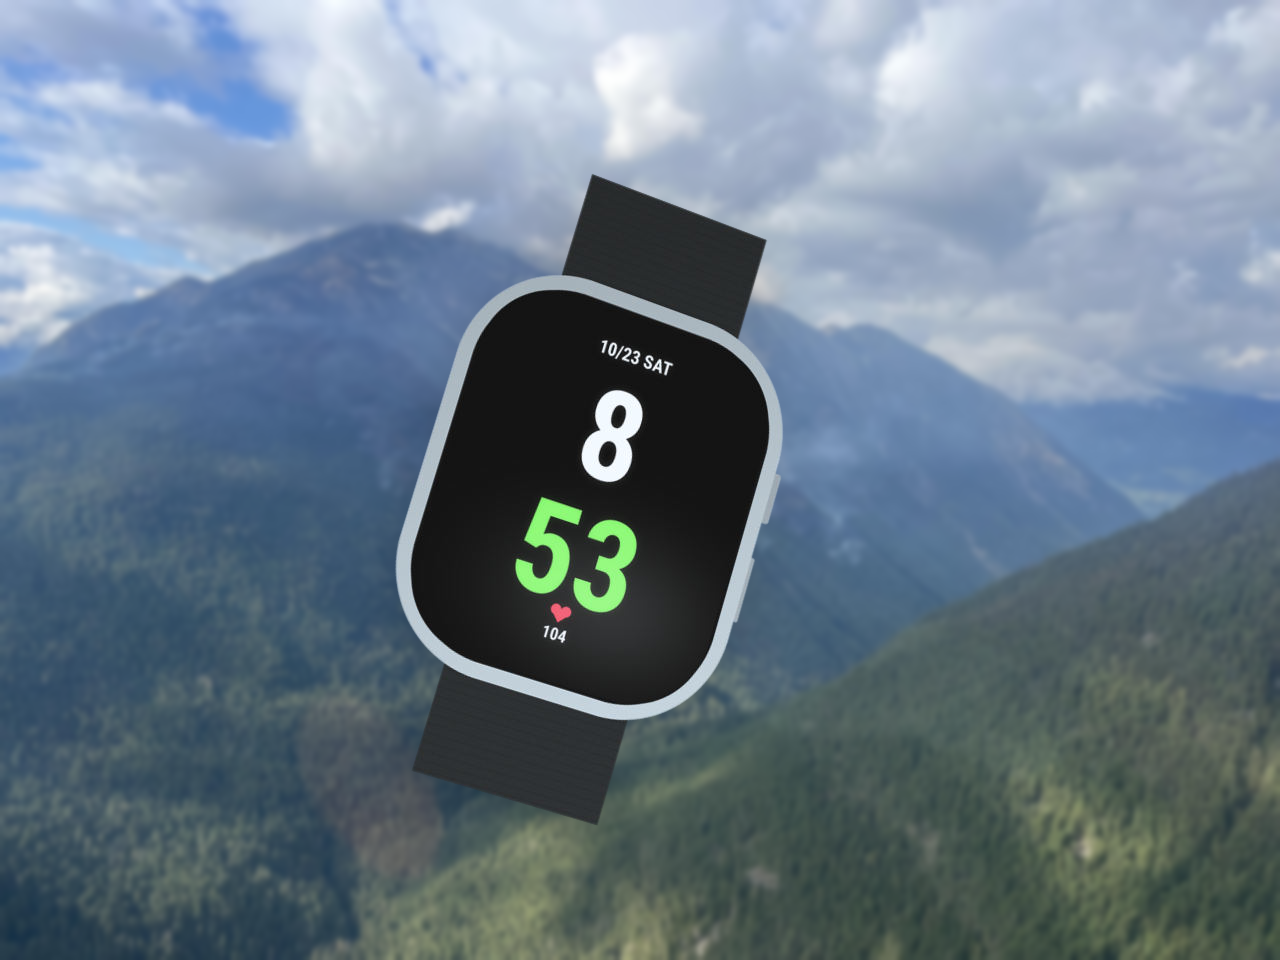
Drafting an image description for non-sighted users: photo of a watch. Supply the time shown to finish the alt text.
8:53
